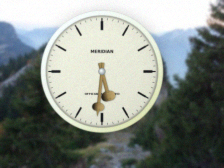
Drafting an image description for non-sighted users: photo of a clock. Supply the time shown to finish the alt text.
5:31
